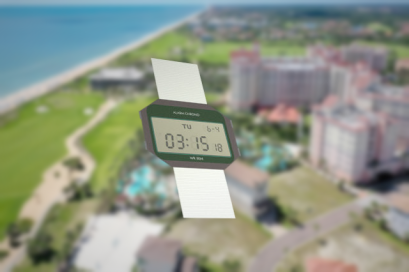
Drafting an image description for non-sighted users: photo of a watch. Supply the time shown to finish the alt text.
3:15:18
